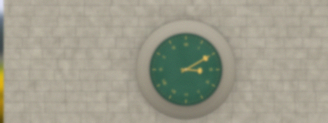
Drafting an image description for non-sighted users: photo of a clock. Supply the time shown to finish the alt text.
3:10
